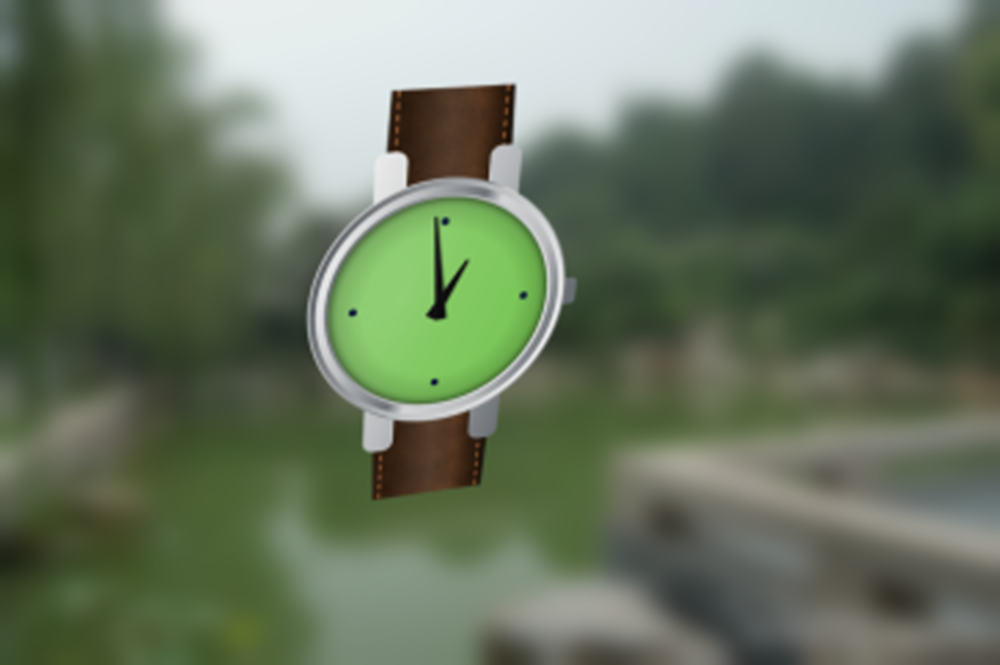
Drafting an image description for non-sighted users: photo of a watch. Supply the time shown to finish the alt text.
12:59
